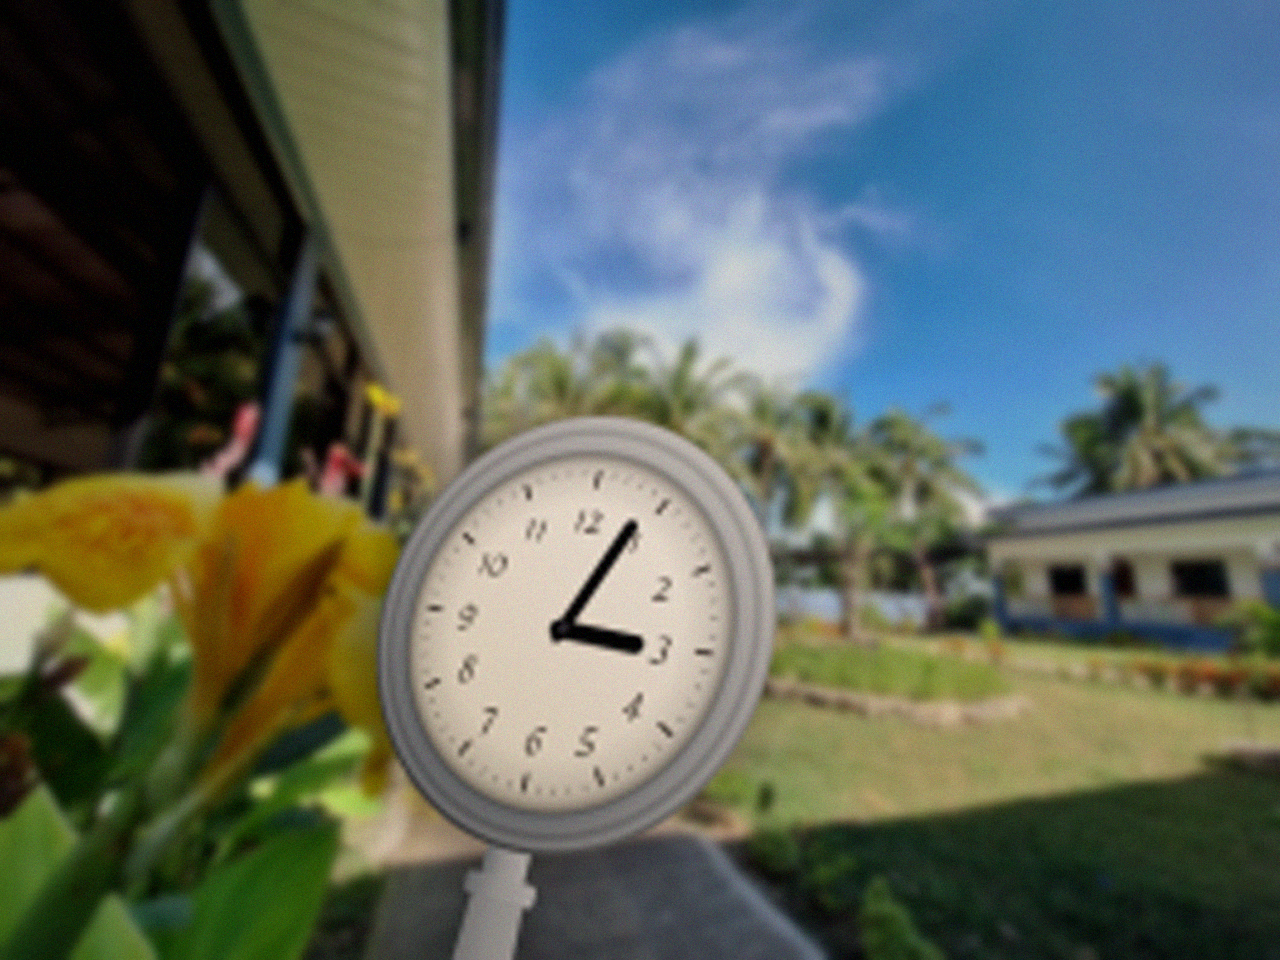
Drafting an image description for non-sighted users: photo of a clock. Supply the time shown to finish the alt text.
3:04
